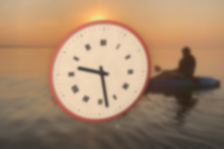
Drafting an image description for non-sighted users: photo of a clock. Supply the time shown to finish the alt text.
9:28
